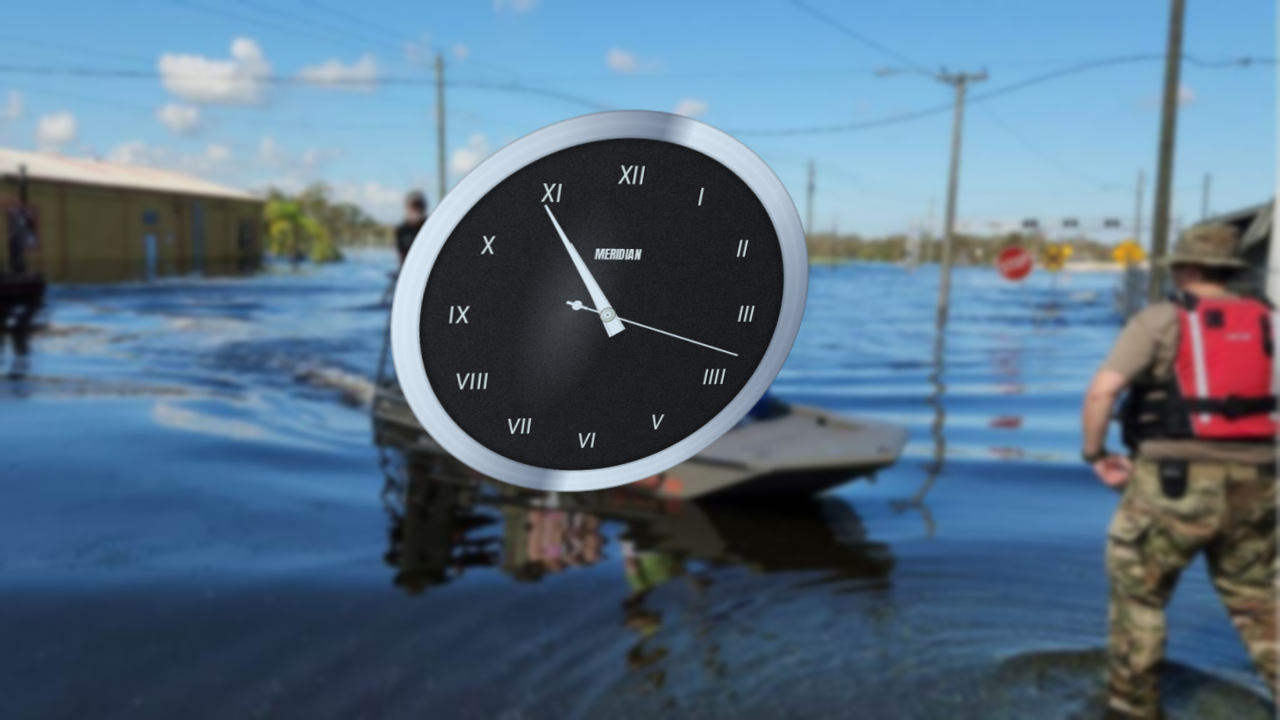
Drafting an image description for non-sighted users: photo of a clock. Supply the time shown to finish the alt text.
10:54:18
